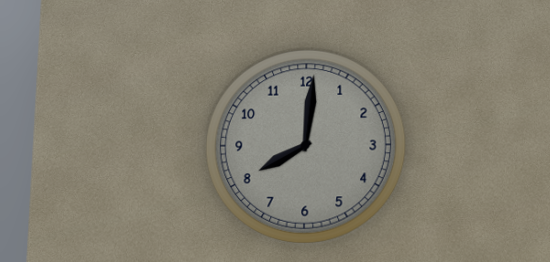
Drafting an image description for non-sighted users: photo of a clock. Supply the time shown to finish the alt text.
8:01
